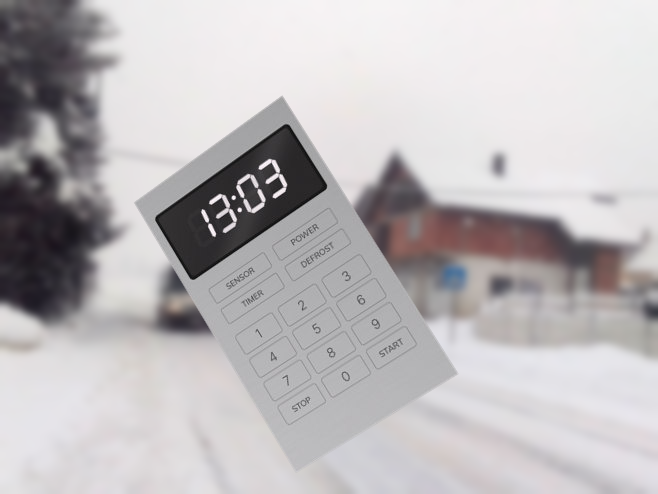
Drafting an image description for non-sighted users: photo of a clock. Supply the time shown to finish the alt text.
13:03
